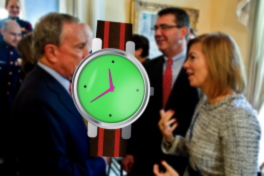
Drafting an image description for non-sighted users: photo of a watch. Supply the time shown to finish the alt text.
11:39
